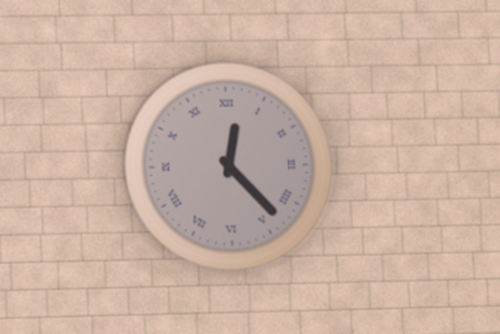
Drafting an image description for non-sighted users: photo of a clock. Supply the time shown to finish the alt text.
12:23
